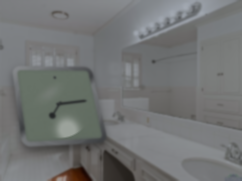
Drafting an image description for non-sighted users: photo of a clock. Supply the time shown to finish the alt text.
7:14
